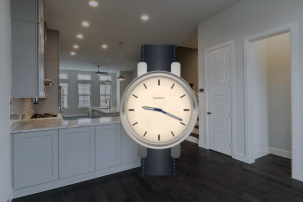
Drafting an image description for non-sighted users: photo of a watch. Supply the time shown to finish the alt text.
9:19
